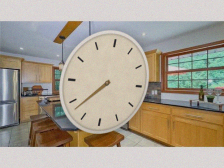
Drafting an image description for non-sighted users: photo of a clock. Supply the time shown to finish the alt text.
7:38
